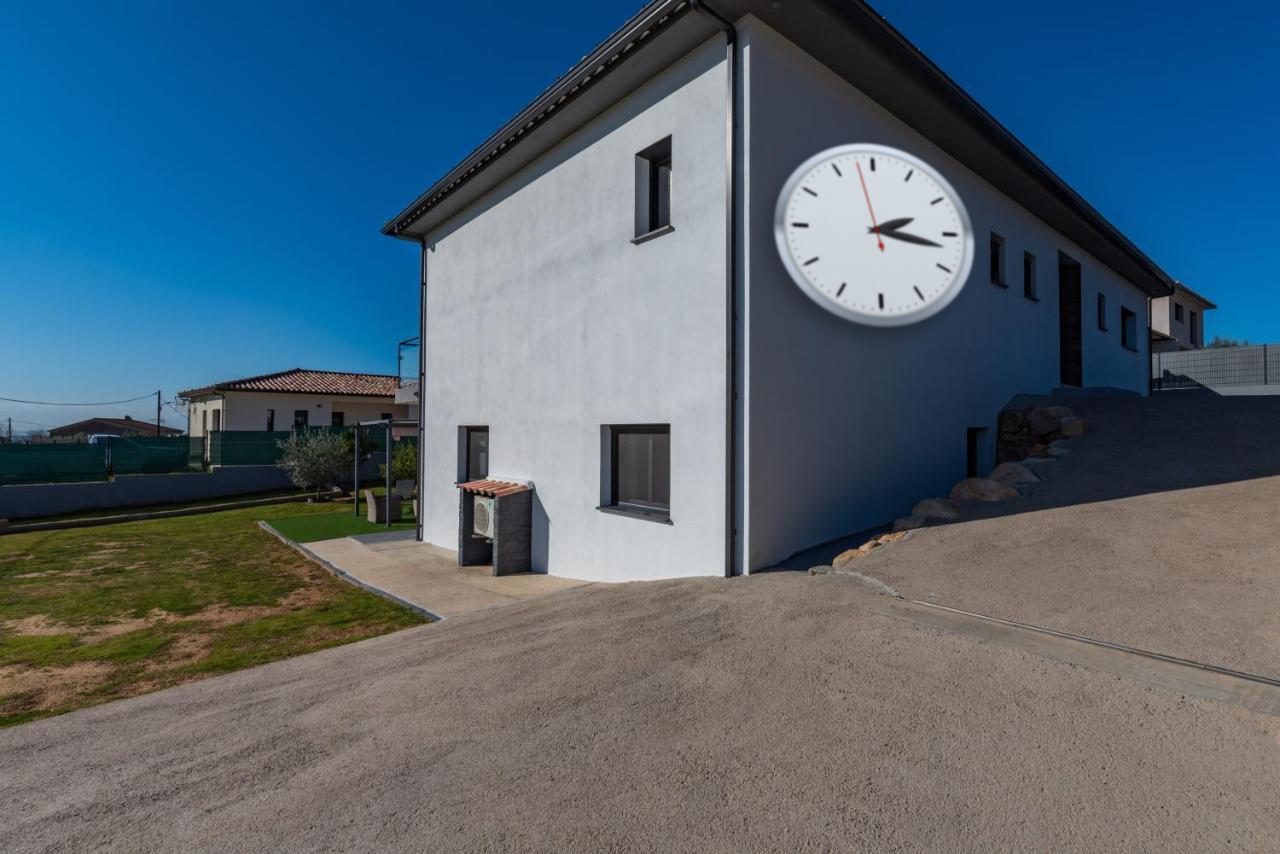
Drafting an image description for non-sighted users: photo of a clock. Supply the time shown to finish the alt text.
2:16:58
